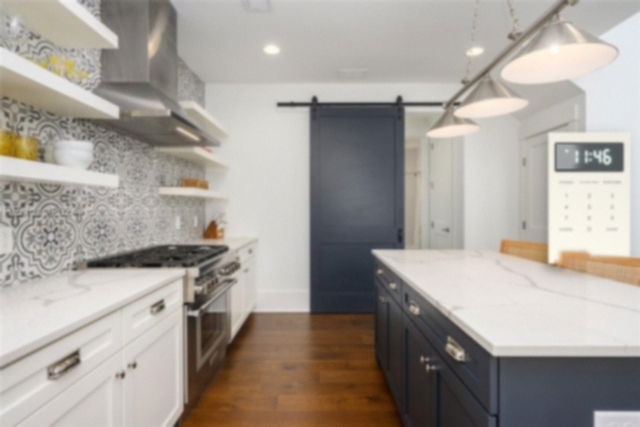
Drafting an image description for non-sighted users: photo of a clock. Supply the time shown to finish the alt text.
11:46
